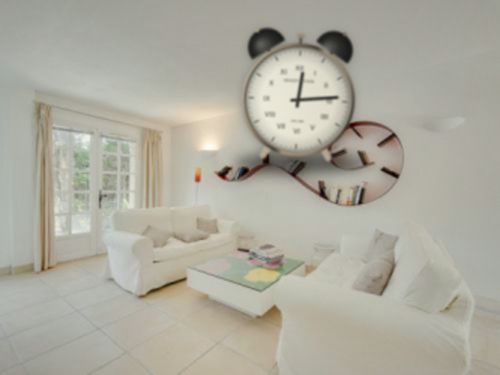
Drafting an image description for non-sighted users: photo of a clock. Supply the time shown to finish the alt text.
12:14
